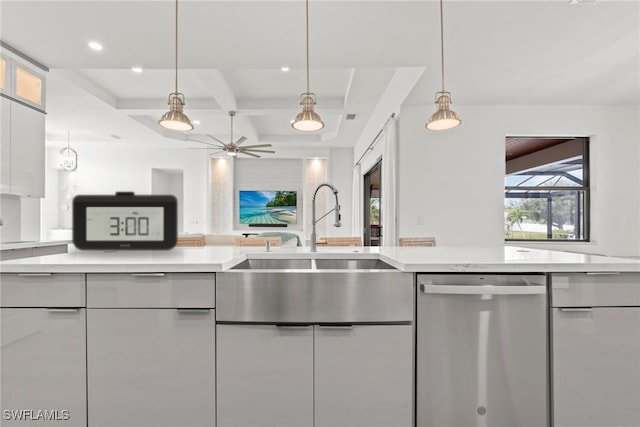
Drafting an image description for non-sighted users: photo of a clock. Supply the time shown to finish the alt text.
3:00
